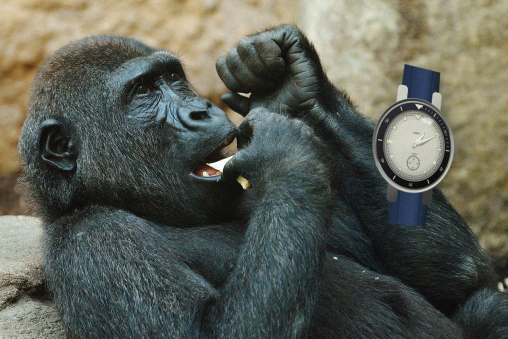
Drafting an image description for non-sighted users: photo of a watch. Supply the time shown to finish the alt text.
1:10
